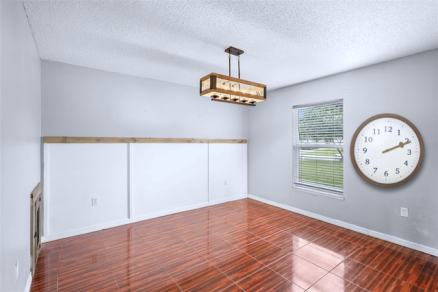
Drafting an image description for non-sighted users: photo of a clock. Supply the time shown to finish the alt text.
2:11
